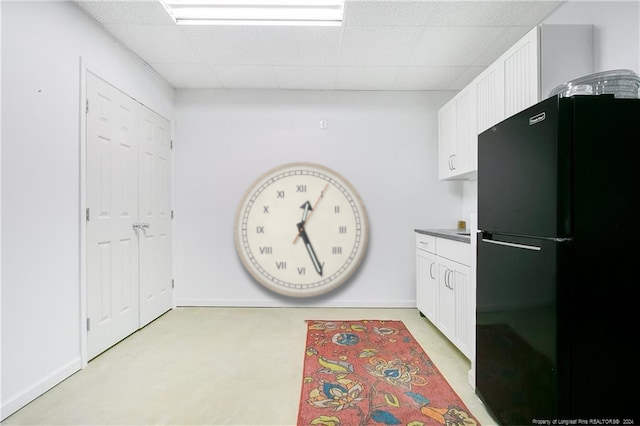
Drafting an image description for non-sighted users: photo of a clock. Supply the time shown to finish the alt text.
12:26:05
